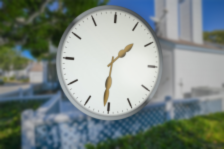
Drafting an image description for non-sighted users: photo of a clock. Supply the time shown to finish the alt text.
1:31
